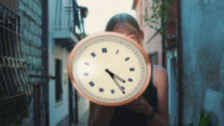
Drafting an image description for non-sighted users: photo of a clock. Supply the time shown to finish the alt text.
4:26
